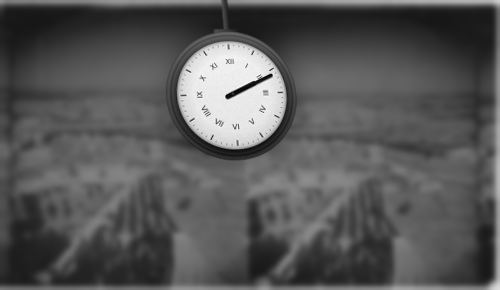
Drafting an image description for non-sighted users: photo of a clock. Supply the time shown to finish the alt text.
2:11
